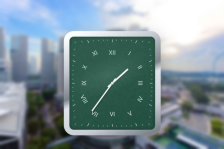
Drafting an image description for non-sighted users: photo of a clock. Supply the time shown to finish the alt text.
1:36
